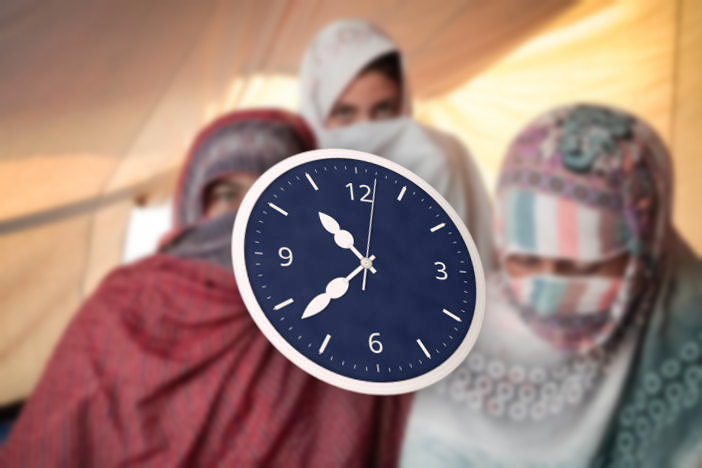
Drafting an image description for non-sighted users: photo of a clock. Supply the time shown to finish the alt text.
10:38:02
